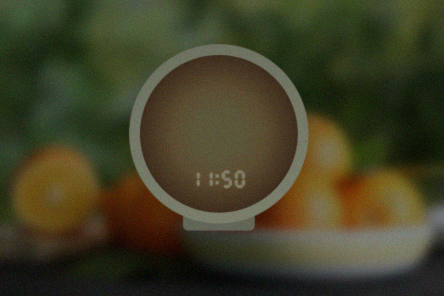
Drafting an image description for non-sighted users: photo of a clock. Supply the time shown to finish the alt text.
11:50
